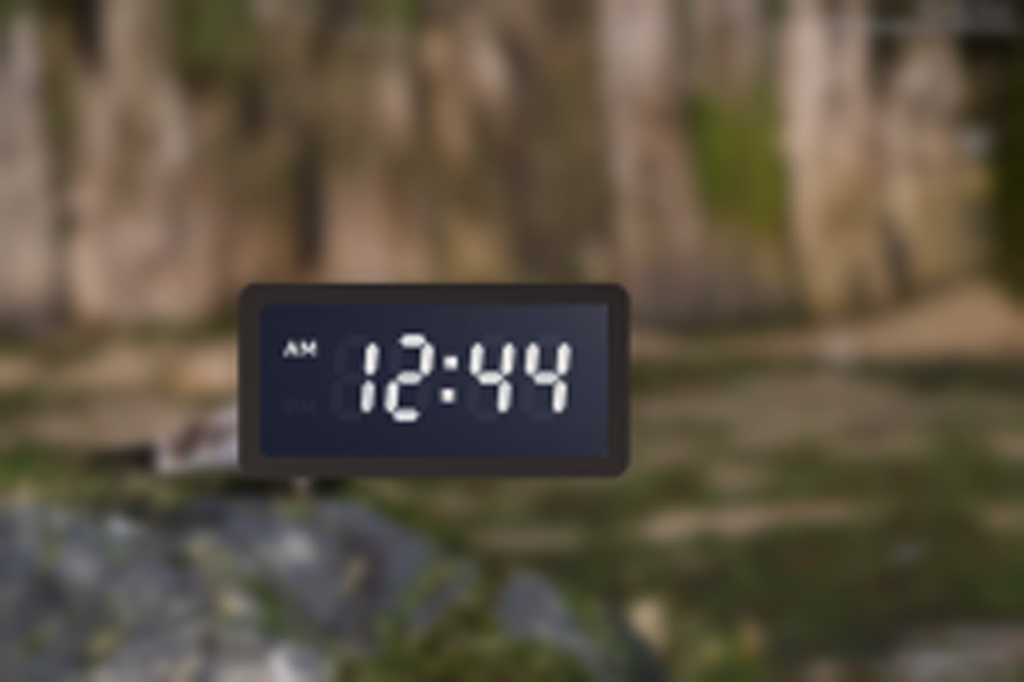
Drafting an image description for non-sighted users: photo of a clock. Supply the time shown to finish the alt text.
12:44
